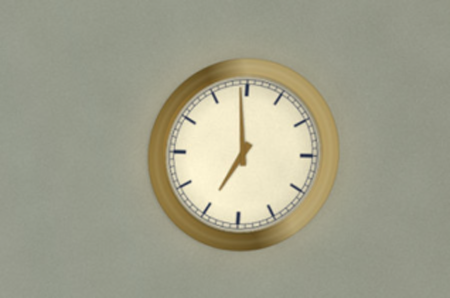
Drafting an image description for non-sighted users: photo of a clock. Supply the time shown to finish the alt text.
6:59
